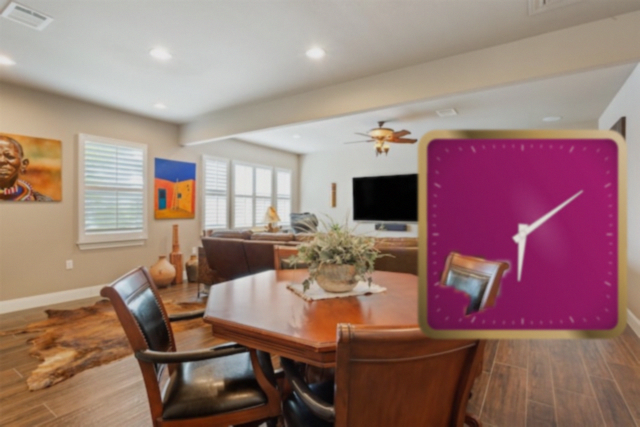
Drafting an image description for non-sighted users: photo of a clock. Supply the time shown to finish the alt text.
6:09
